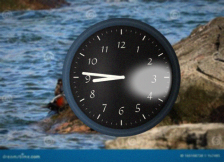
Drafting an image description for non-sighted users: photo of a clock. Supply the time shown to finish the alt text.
8:46
